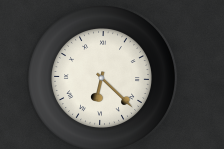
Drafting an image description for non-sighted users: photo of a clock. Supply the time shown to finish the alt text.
6:22
